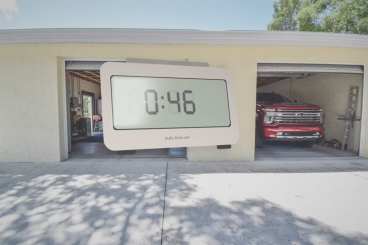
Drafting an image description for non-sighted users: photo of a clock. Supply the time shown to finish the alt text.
0:46
